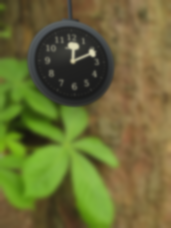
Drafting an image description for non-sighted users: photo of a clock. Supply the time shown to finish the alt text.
12:11
